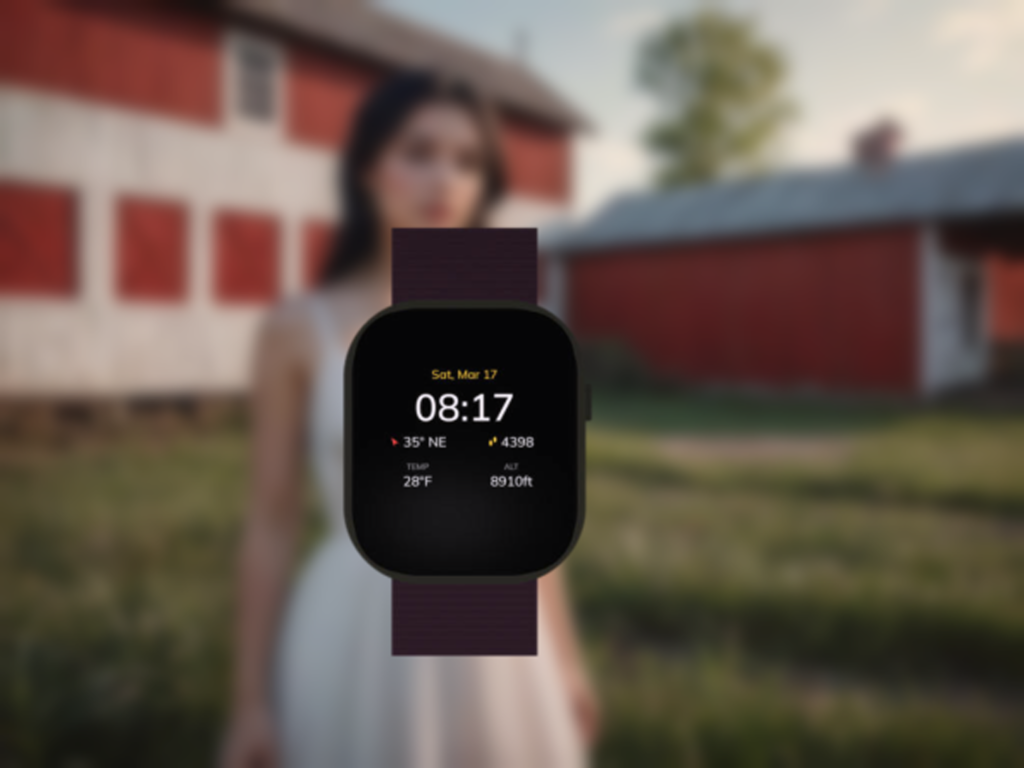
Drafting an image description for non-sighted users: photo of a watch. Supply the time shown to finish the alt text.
8:17
